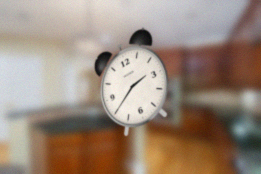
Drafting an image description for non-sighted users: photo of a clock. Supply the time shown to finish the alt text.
2:40
